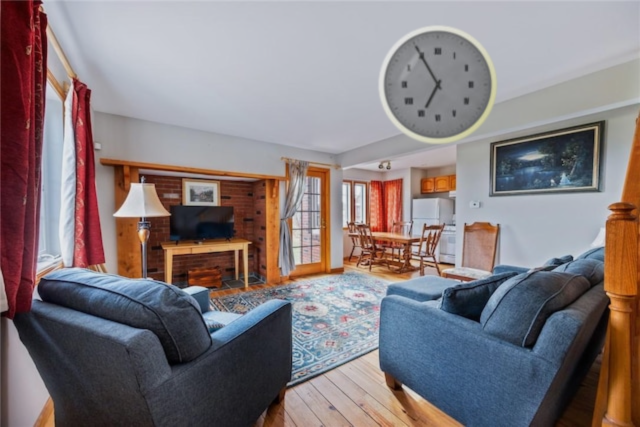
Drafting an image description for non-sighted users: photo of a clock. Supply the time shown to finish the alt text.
6:55
